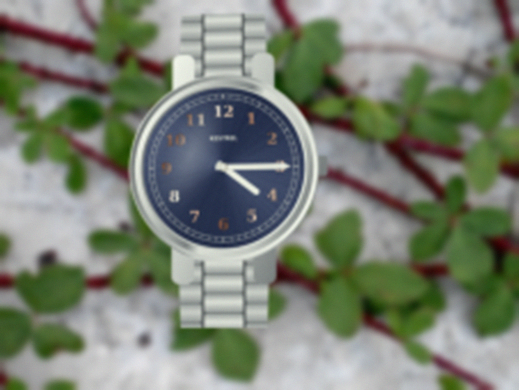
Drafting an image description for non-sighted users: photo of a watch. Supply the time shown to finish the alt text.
4:15
